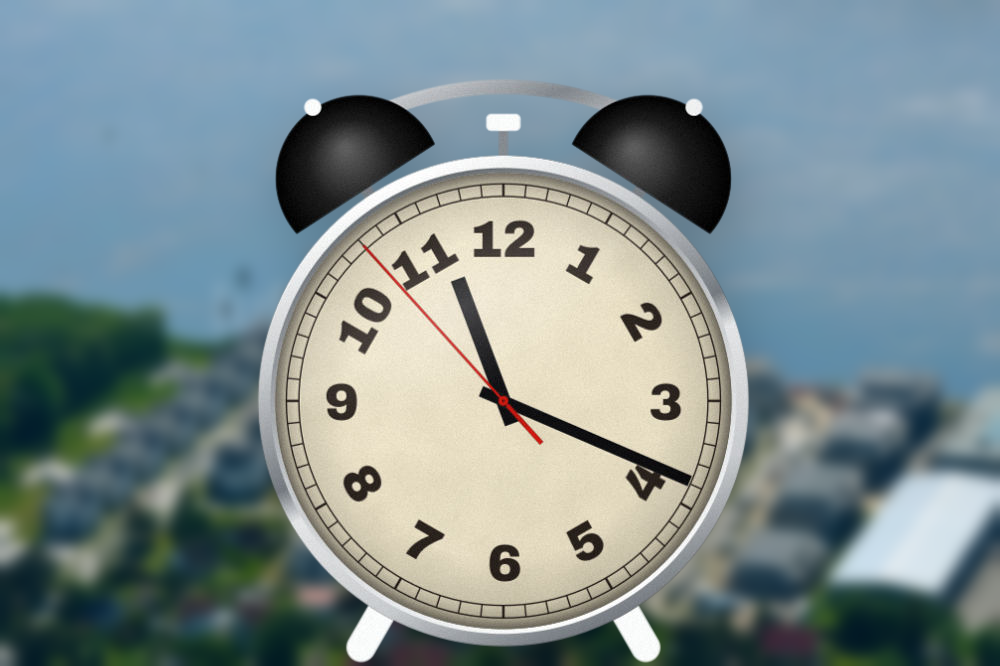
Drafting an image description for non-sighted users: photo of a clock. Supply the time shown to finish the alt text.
11:18:53
